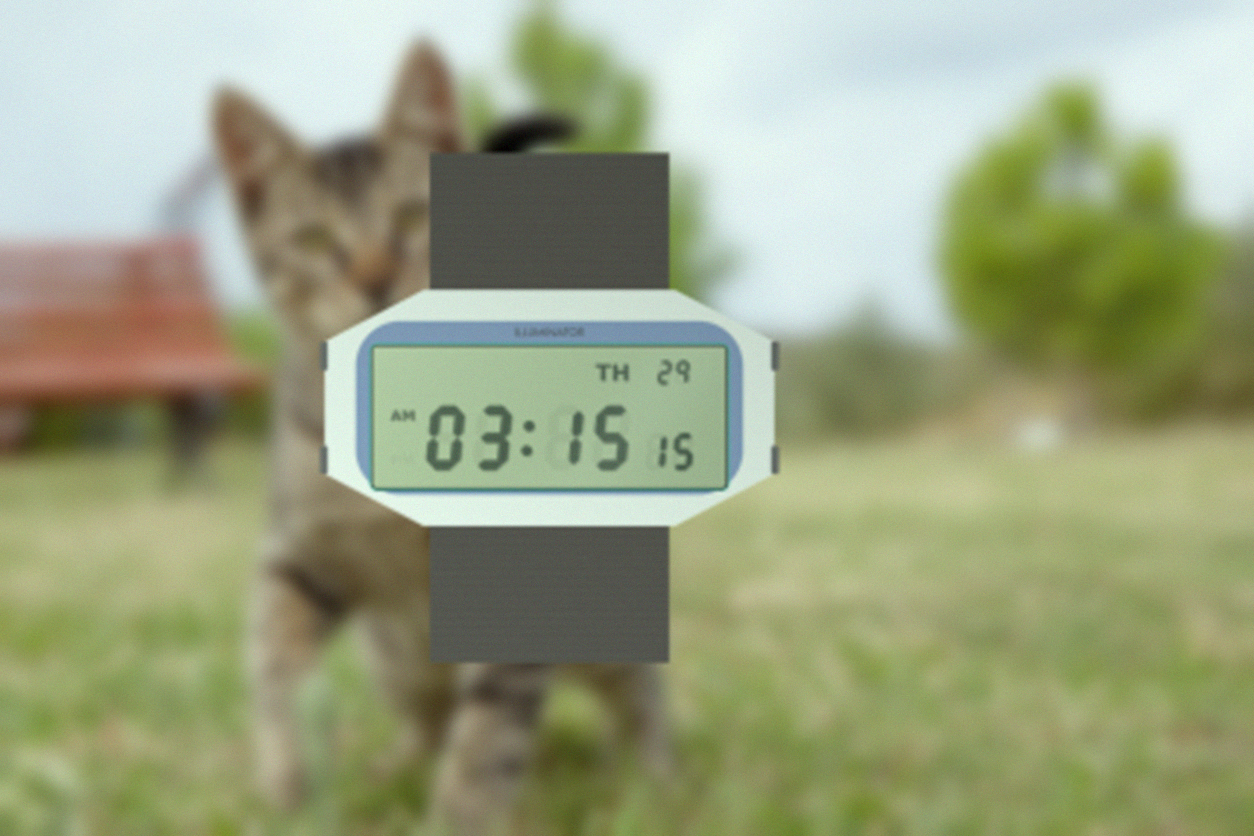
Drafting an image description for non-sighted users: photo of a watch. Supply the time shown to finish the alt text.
3:15:15
